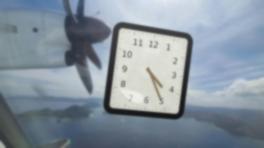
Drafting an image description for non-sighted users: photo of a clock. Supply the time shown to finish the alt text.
4:25
